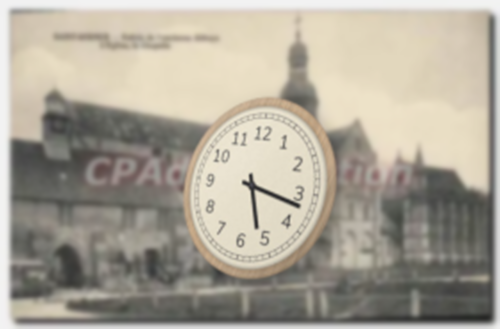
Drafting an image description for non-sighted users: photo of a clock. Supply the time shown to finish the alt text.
5:17
